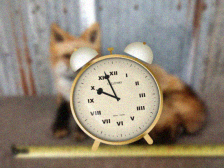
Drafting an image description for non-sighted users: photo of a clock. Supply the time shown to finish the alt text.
9:57
